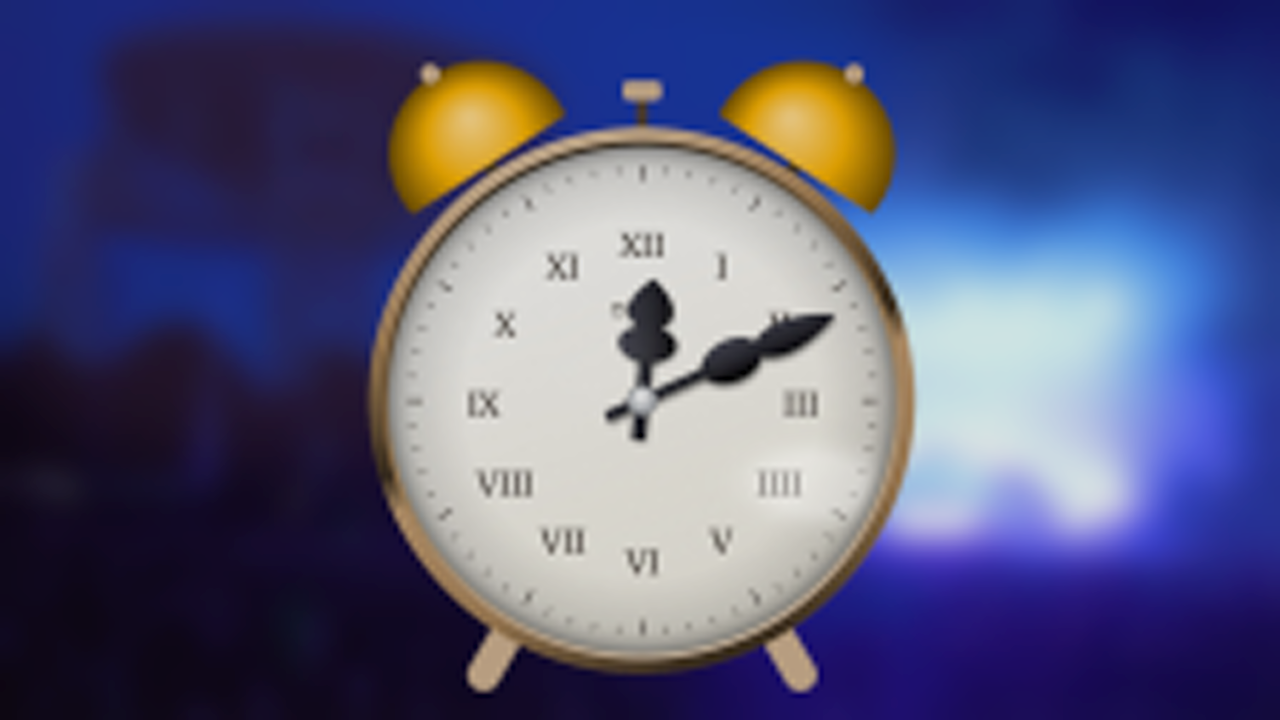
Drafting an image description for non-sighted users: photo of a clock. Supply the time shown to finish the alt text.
12:11
